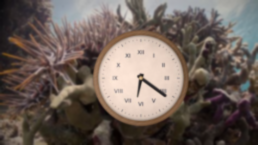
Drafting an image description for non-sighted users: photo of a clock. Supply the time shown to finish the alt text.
6:21
